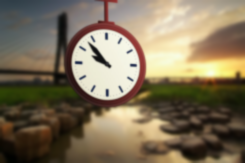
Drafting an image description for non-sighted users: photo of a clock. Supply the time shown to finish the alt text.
9:53
